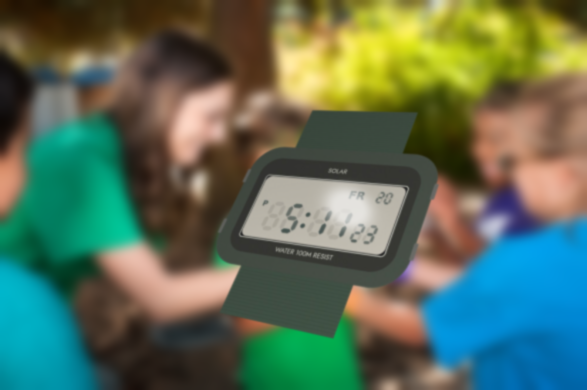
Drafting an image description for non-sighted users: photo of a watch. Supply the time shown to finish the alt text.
5:11:23
